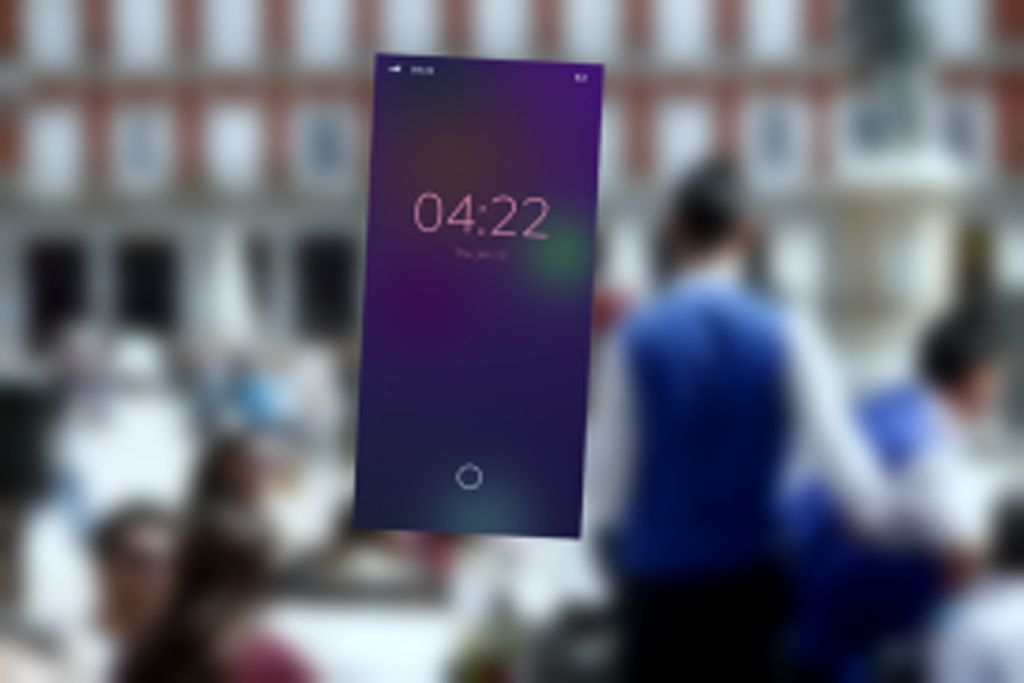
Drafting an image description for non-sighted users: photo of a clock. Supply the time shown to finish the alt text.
4:22
